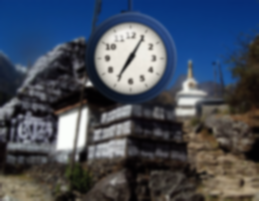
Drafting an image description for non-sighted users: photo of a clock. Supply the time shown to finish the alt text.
7:05
